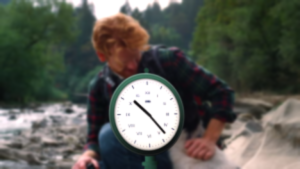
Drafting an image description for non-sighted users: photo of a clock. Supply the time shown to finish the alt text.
10:23
